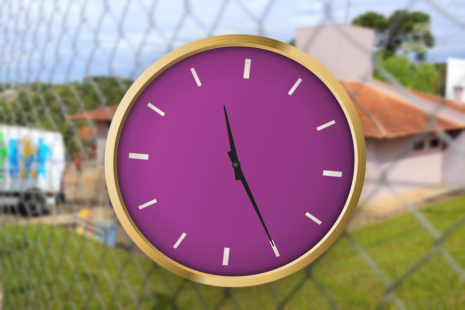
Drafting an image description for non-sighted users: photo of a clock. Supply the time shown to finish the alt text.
11:25
